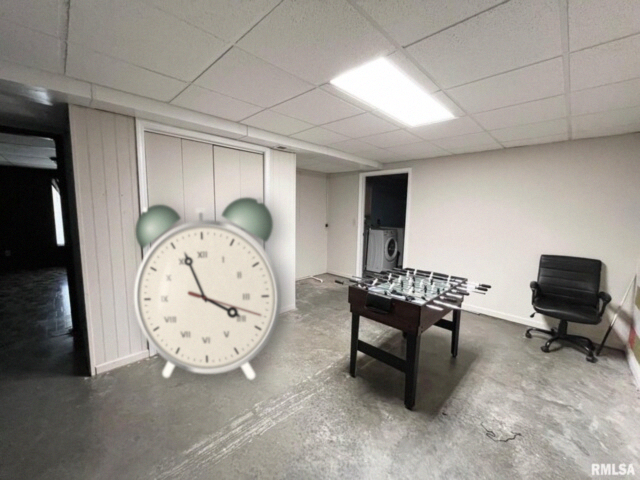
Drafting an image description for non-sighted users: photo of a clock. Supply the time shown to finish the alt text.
3:56:18
